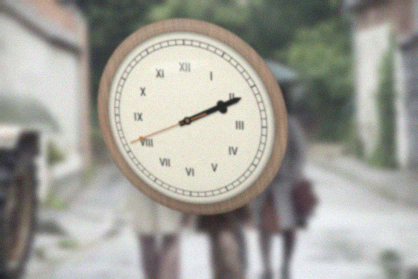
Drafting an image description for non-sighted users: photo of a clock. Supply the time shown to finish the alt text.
2:10:41
